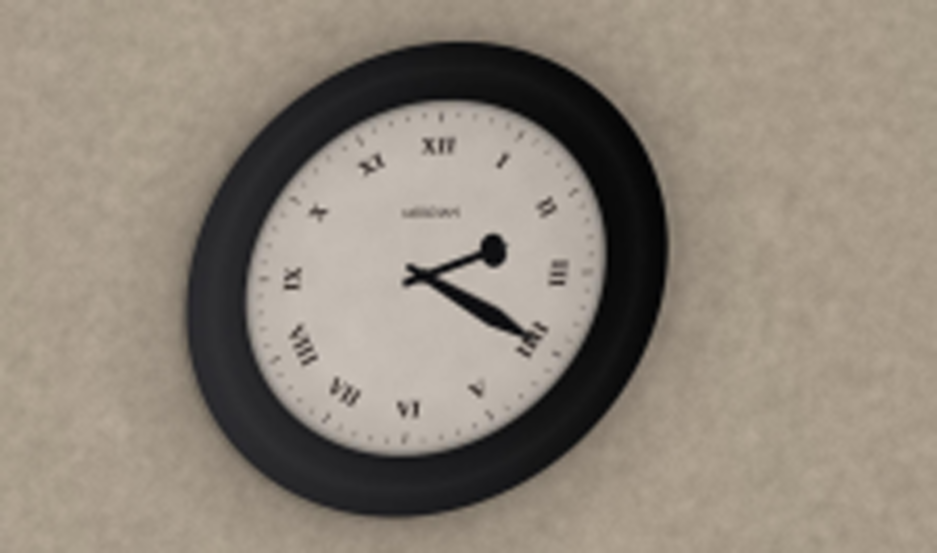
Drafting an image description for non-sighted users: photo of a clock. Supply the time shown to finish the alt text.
2:20
